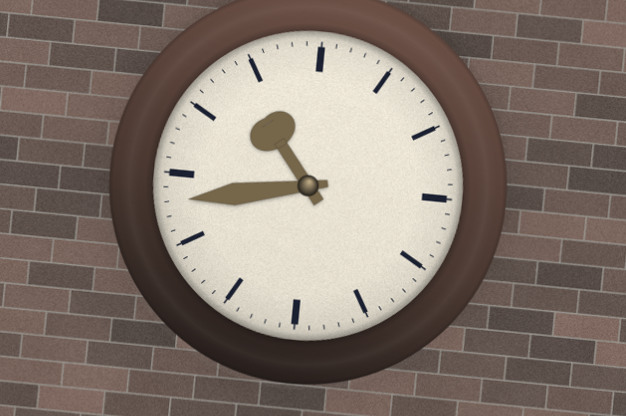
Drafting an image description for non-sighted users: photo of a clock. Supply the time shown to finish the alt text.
10:43
